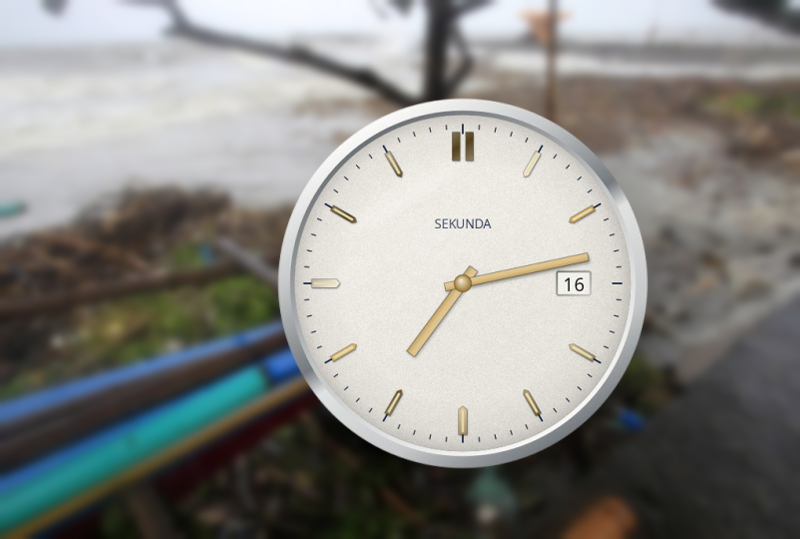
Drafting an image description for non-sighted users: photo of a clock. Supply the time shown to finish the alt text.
7:13
